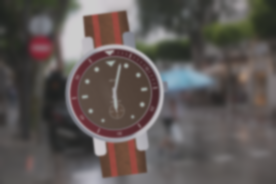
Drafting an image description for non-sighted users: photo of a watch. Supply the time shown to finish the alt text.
6:03
